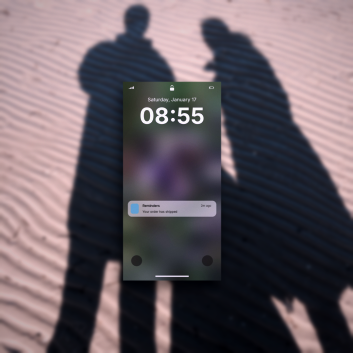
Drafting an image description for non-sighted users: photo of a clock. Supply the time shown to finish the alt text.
8:55
